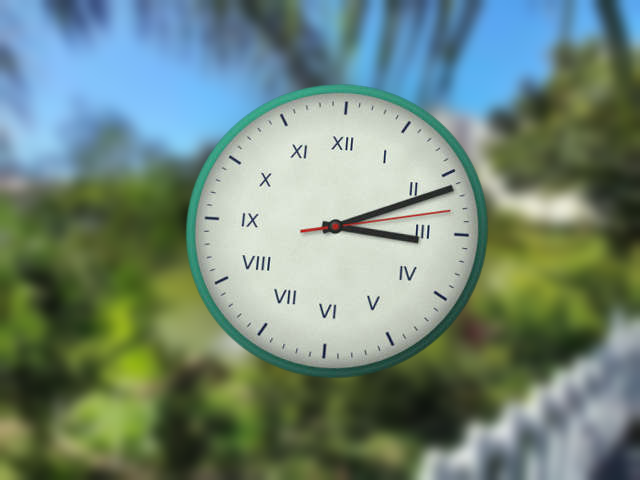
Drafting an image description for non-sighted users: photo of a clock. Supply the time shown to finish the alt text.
3:11:13
